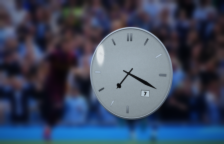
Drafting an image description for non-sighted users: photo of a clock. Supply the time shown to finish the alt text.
7:19
